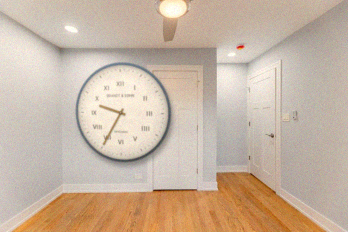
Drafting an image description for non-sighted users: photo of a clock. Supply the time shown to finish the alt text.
9:35
